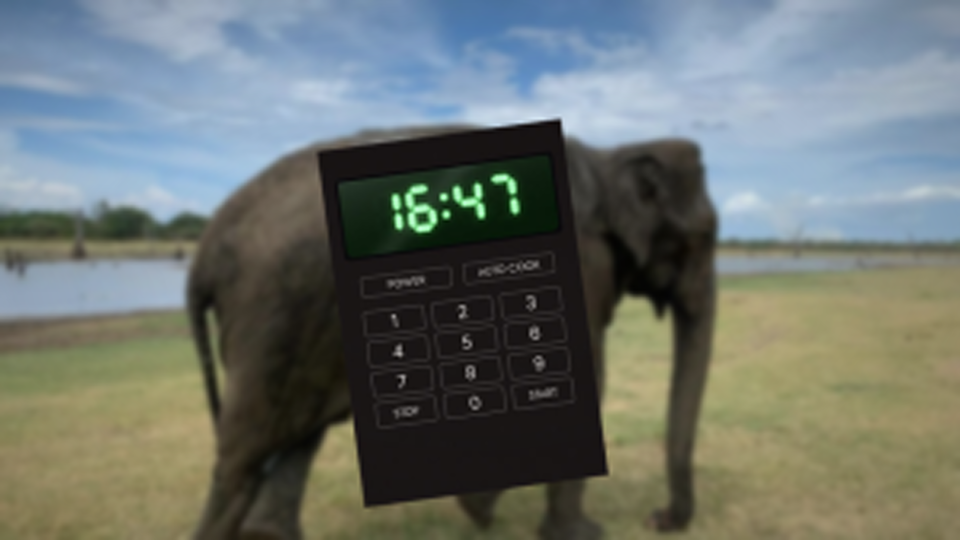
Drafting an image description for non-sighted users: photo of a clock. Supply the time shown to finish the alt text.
16:47
